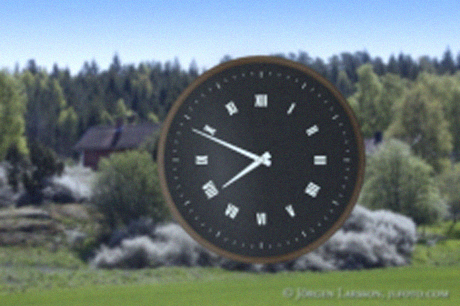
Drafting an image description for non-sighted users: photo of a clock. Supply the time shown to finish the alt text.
7:49
